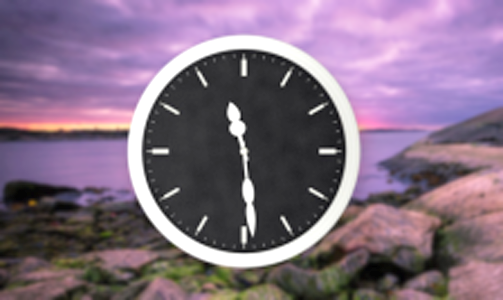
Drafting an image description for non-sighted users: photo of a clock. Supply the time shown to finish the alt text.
11:29
